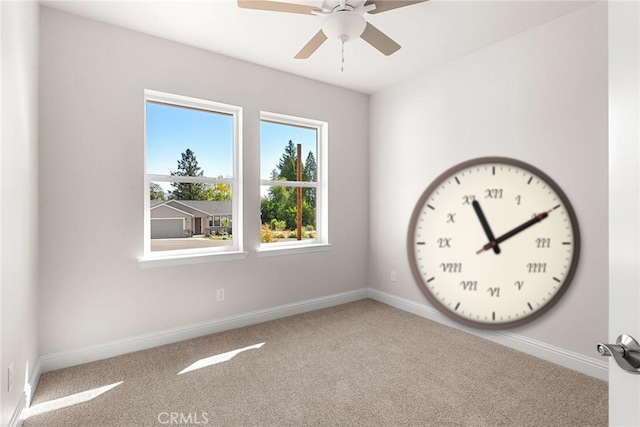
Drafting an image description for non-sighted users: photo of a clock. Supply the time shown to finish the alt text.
11:10:10
